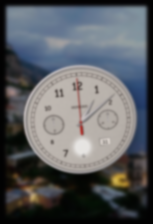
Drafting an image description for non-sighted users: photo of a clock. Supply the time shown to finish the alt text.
1:09
